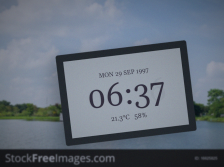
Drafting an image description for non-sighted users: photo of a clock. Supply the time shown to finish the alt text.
6:37
